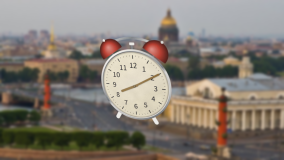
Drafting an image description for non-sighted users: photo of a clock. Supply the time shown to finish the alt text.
8:10
